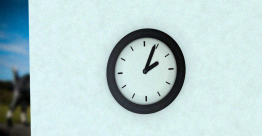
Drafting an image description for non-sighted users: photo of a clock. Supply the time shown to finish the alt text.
2:04
